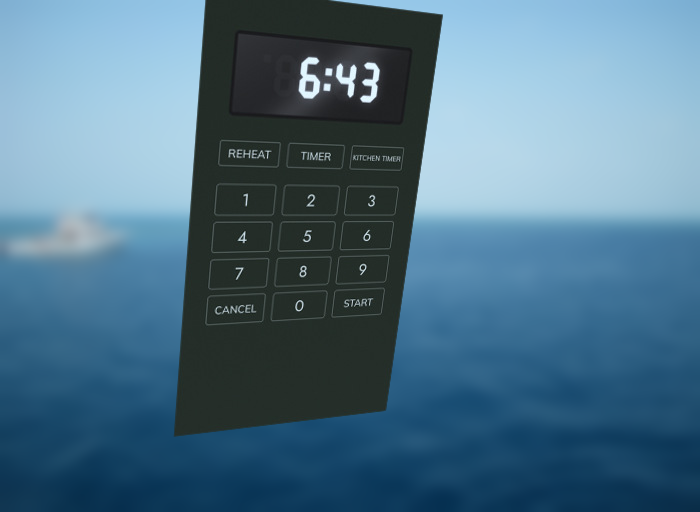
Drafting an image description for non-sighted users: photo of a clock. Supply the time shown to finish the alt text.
6:43
